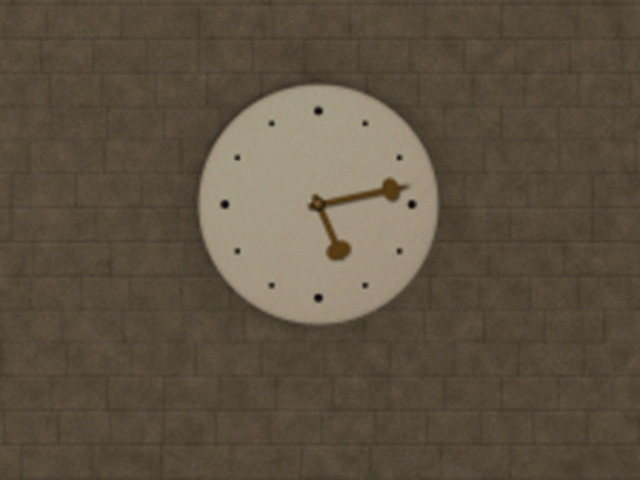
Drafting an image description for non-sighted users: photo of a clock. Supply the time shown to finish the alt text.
5:13
